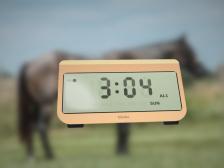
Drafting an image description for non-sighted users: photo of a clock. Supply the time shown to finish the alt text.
3:04
